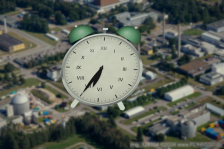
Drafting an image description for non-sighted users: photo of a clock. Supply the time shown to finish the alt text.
6:35
